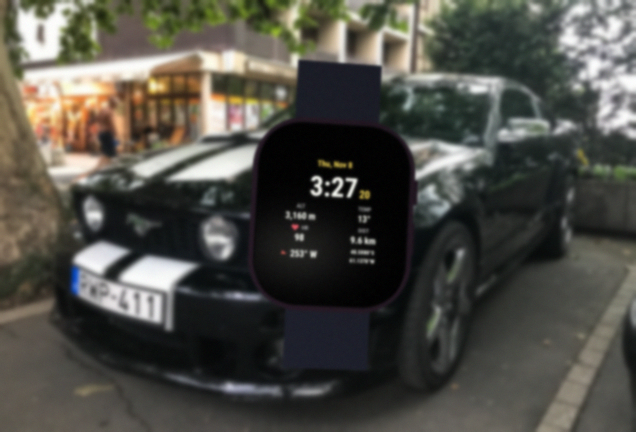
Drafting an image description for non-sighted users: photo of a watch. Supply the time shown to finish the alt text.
3:27
